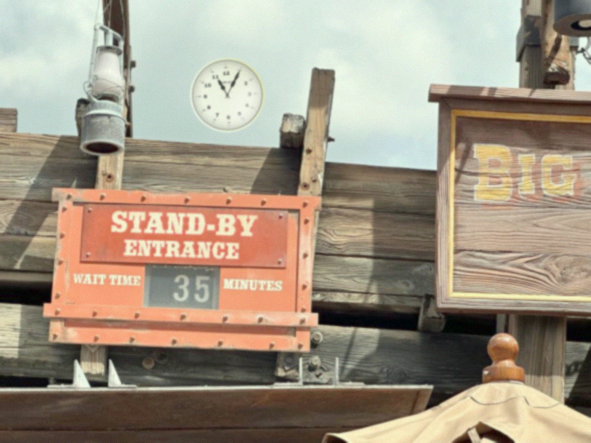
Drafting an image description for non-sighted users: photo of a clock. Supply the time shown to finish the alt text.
11:05
